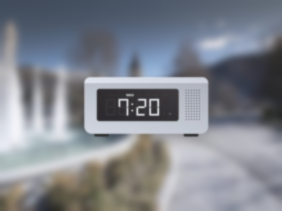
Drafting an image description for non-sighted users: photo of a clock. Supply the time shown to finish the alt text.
7:20
